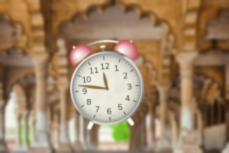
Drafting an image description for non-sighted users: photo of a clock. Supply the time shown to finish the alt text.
11:47
